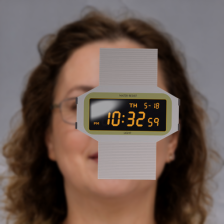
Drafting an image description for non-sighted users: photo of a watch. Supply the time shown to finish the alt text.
10:32:59
